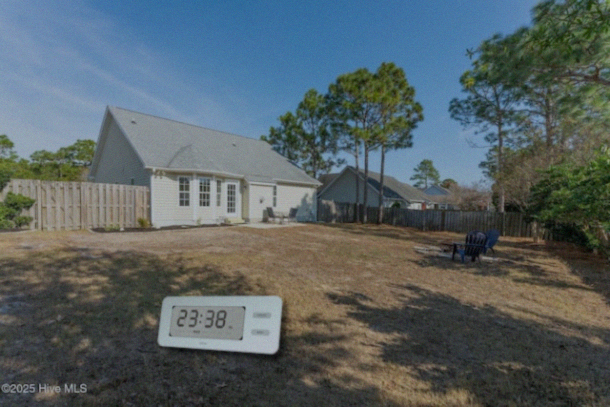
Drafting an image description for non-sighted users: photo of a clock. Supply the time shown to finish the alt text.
23:38
